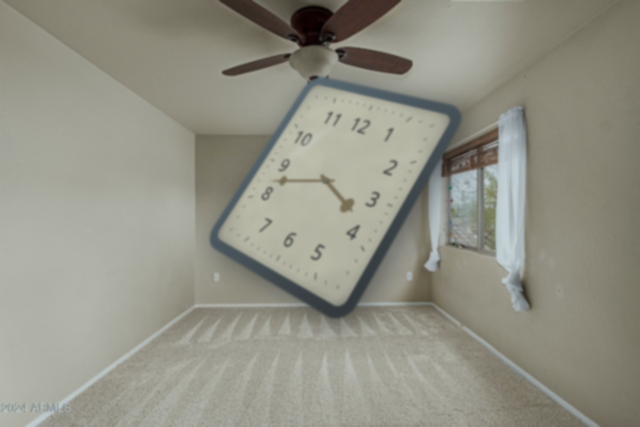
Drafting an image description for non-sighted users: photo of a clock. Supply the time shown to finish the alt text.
3:42
